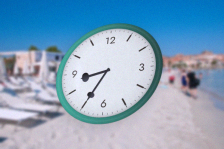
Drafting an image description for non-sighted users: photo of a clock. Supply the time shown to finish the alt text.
8:35
